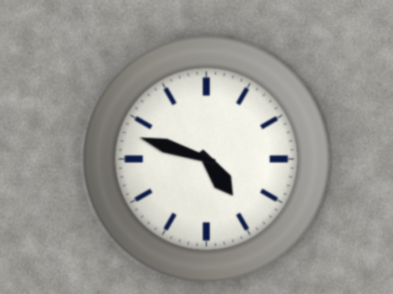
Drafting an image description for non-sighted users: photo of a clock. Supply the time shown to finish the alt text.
4:48
